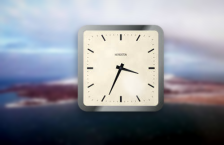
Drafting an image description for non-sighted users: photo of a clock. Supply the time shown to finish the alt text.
3:34
